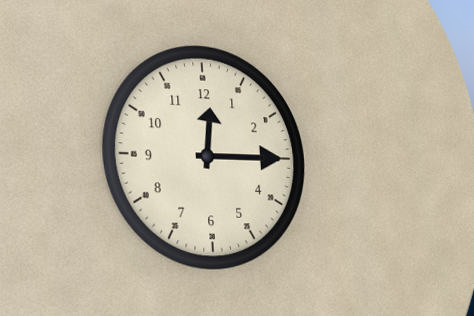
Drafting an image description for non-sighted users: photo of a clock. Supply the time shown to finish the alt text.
12:15
